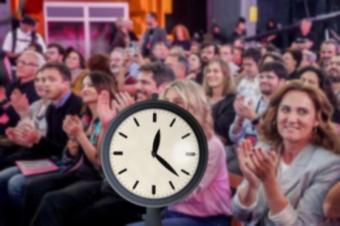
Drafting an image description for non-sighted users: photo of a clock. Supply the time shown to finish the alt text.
12:22
